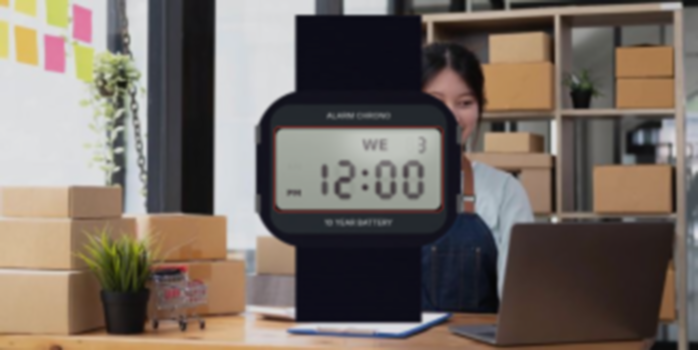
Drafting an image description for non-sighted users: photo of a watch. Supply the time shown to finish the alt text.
12:00
